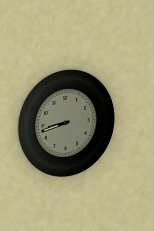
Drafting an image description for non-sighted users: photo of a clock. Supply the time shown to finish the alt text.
8:43
